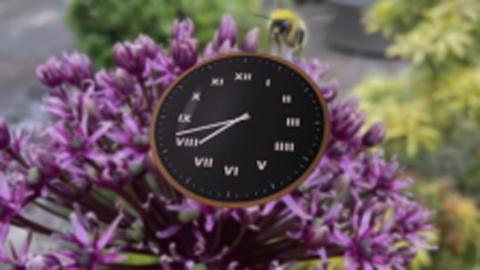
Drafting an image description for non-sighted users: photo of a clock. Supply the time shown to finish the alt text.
7:42
